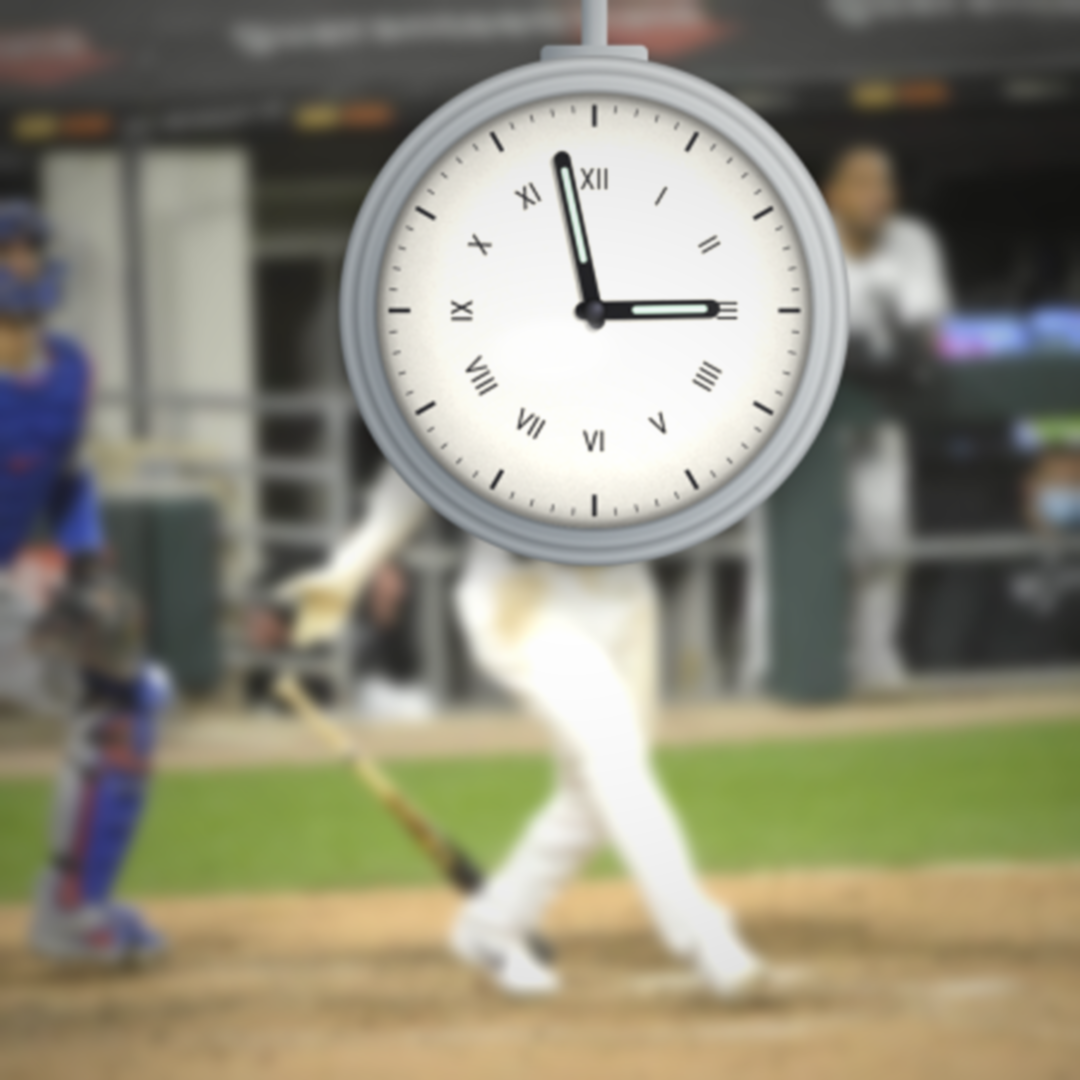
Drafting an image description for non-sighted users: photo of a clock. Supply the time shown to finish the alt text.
2:58
